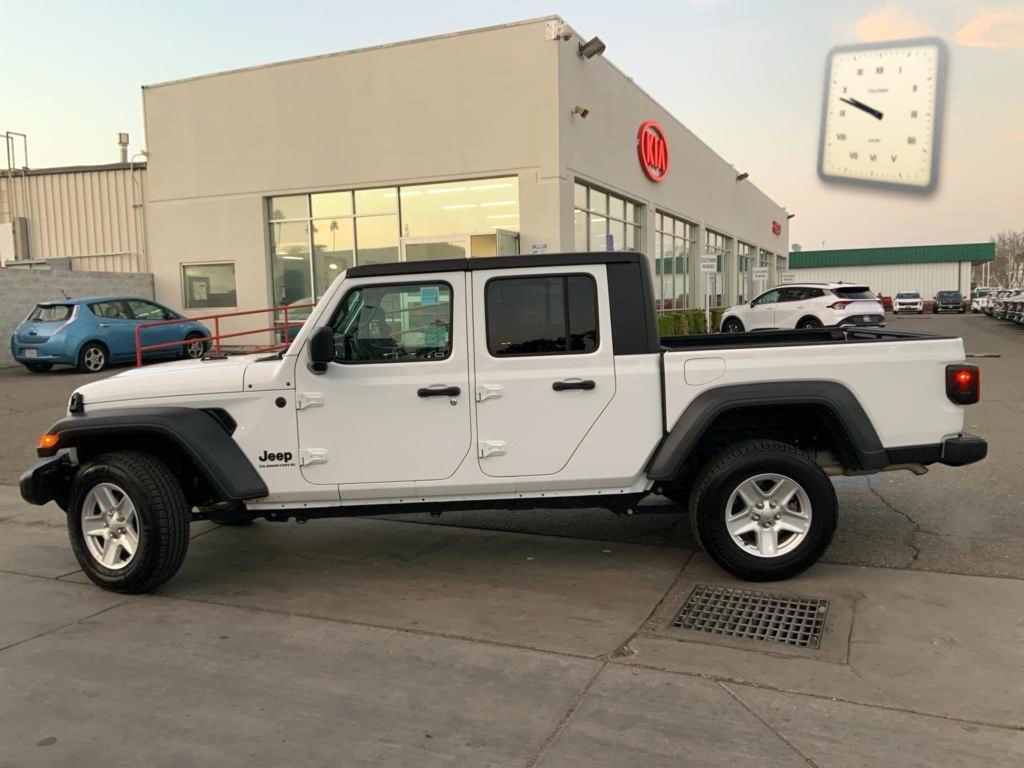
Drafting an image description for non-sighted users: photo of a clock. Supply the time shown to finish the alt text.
9:48
